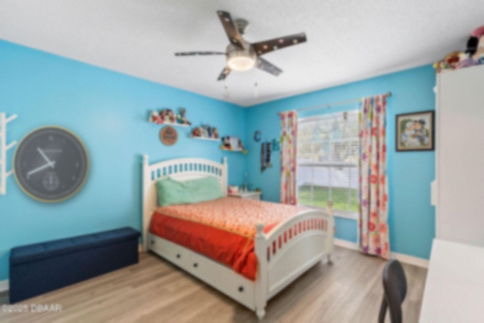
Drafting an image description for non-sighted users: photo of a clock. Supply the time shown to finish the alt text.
10:41
